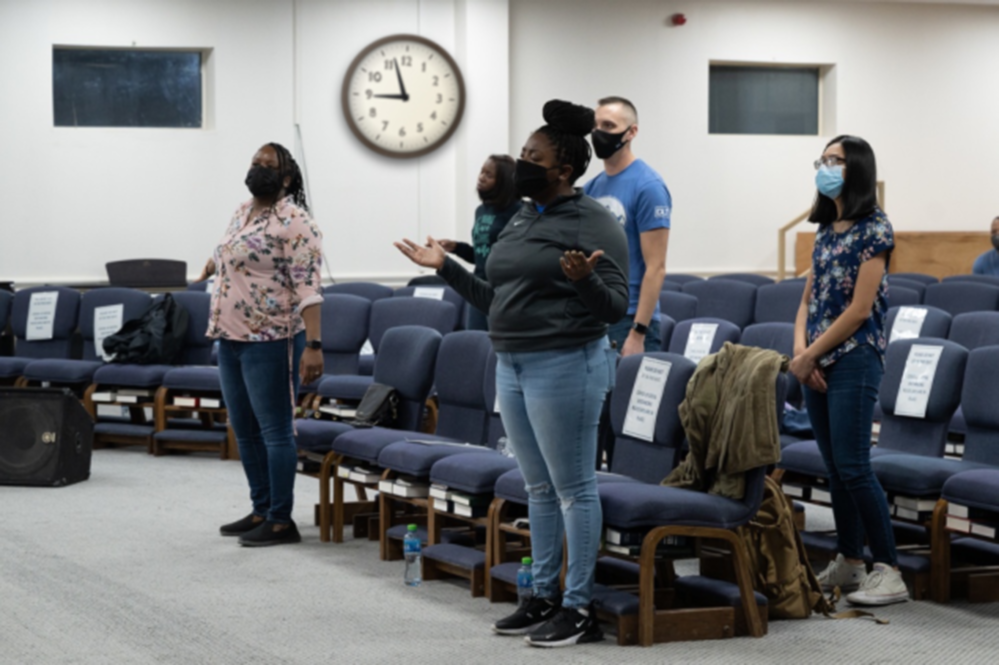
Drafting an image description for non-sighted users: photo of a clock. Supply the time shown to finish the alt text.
8:57
